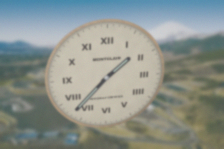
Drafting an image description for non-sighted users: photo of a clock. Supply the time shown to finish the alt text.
1:37
